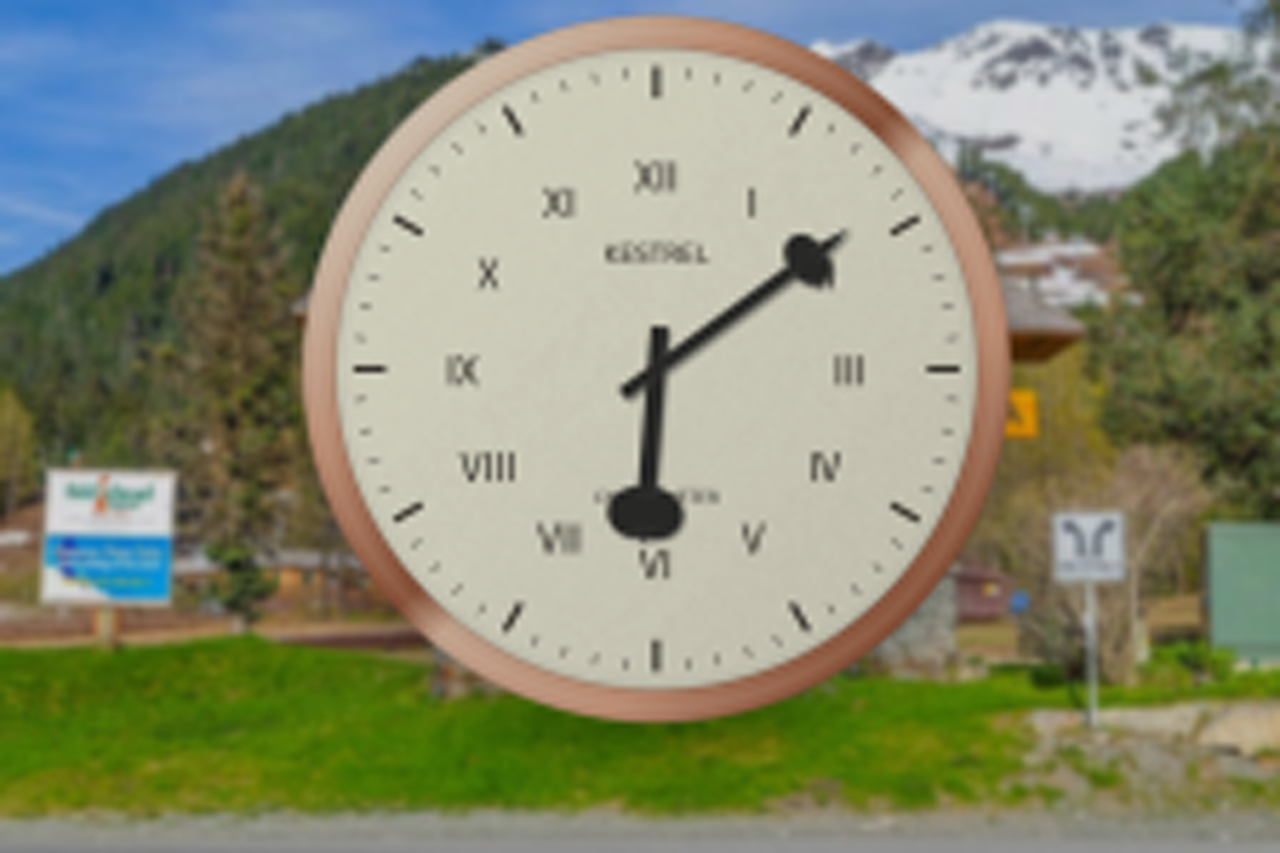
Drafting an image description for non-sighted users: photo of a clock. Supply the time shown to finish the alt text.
6:09
